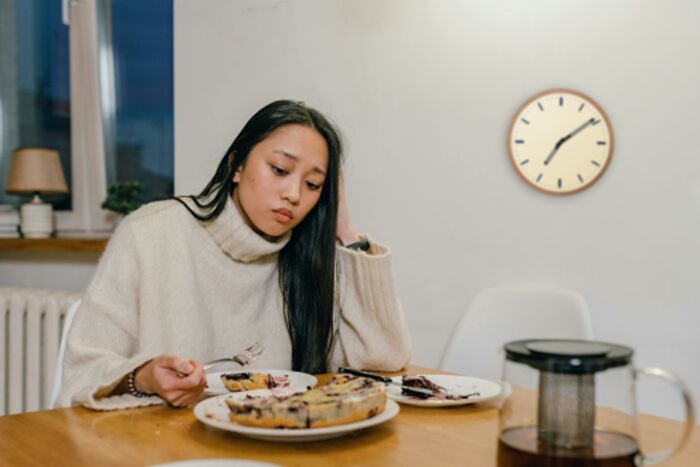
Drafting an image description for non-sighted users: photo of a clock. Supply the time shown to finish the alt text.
7:09
